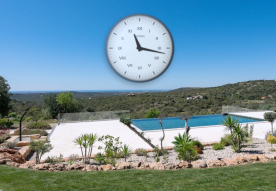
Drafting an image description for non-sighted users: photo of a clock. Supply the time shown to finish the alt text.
11:17
